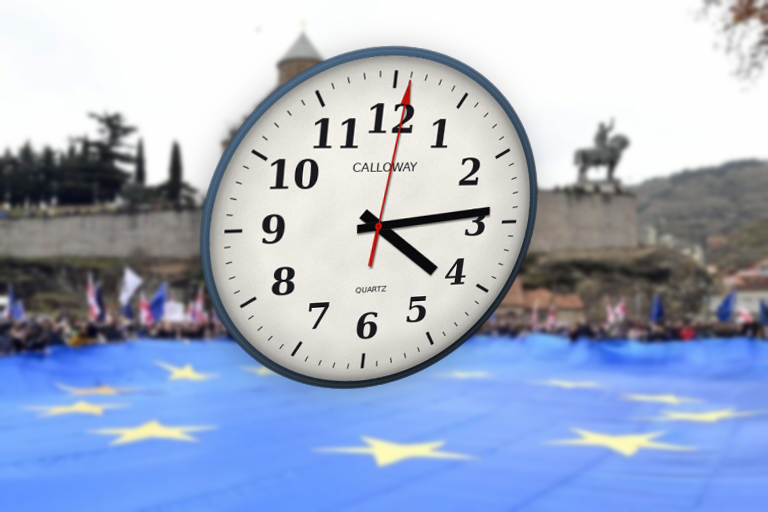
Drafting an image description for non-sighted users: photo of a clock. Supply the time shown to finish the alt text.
4:14:01
